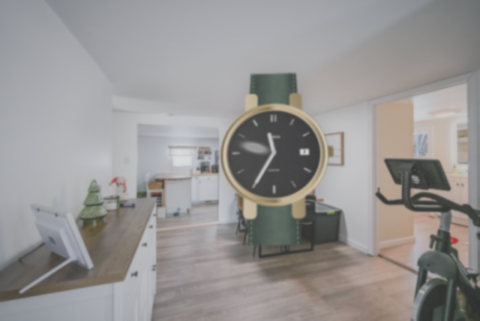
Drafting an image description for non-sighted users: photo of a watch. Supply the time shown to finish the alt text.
11:35
